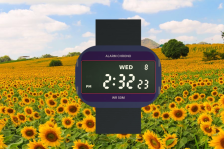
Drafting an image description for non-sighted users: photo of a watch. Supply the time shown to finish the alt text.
2:32:23
